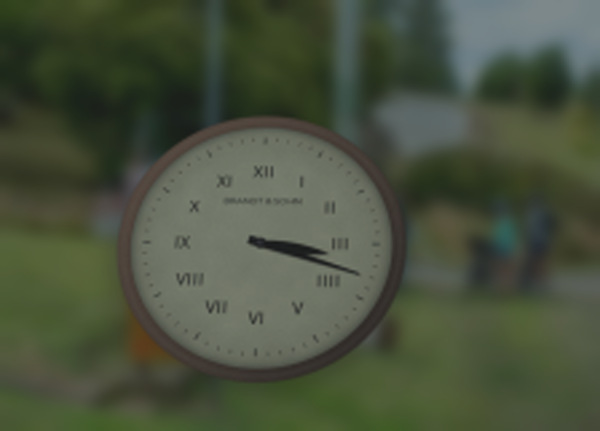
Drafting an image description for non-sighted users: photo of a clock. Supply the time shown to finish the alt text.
3:18
